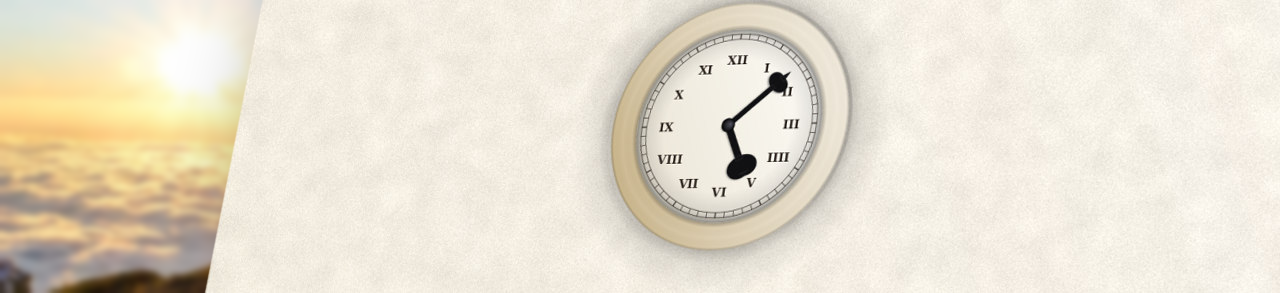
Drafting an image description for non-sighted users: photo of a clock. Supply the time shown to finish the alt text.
5:08
